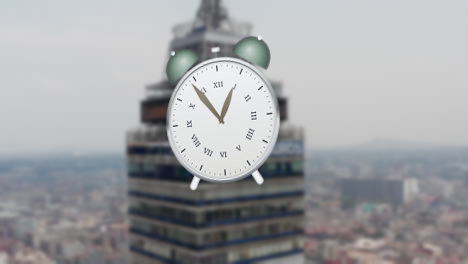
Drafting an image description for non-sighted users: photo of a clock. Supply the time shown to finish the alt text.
12:54
